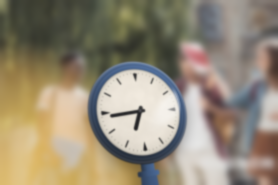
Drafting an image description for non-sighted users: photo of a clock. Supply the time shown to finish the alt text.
6:44
